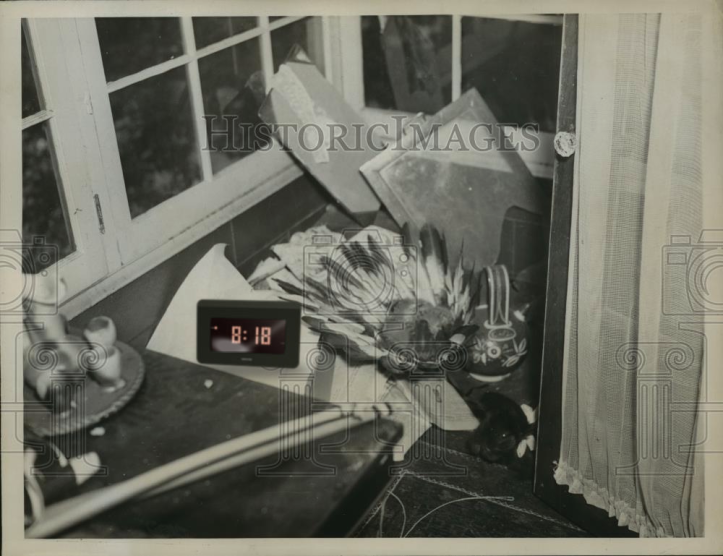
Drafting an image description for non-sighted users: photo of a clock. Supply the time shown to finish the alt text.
8:18
